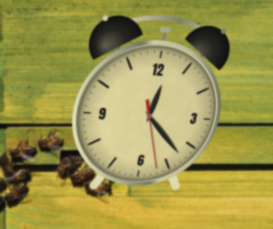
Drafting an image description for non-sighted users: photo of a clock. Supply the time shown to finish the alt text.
12:22:27
